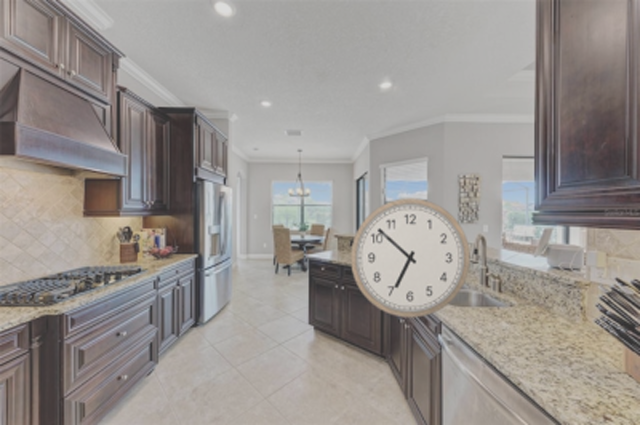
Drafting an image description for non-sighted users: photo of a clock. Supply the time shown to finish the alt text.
6:52
